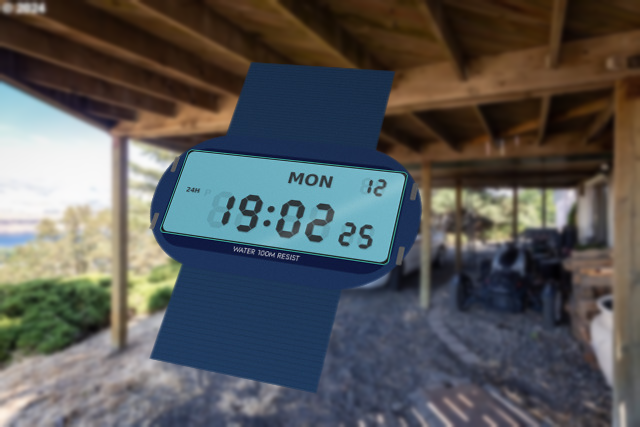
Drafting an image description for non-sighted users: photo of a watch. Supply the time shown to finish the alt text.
19:02:25
